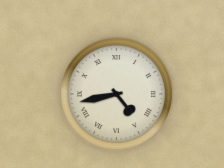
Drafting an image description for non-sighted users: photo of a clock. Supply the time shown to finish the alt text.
4:43
